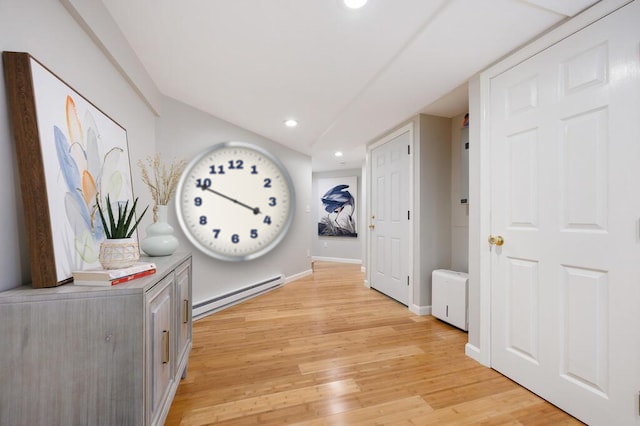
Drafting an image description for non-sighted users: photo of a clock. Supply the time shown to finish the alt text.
3:49
